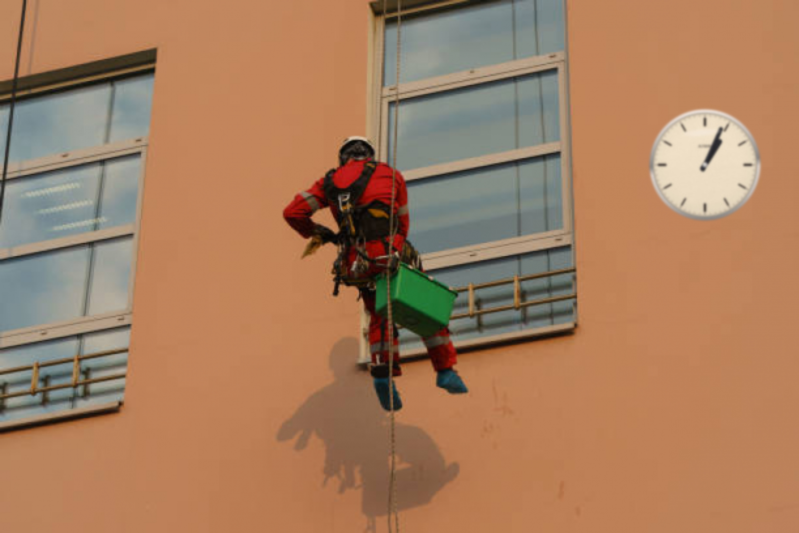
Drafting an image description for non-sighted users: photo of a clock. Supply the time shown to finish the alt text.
1:04
